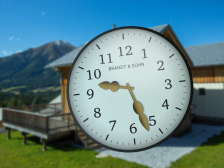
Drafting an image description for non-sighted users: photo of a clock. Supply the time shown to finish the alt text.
9:27
